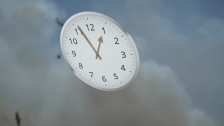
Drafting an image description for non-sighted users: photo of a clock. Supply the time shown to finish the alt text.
12:56
